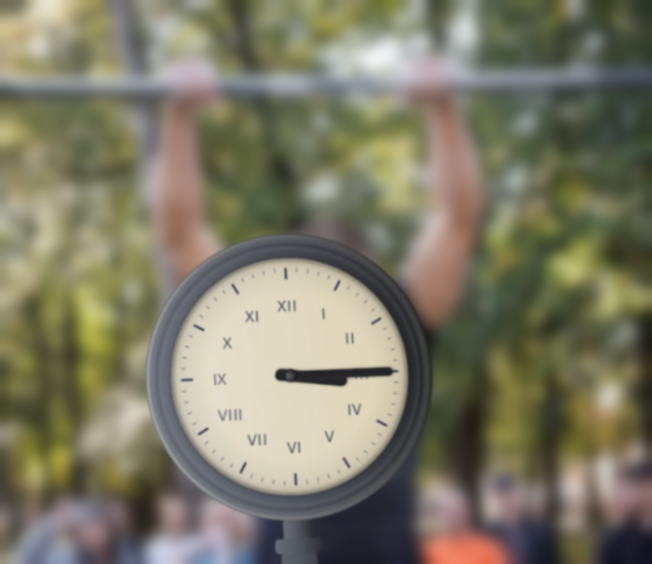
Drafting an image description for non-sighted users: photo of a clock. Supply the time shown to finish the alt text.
3:15
